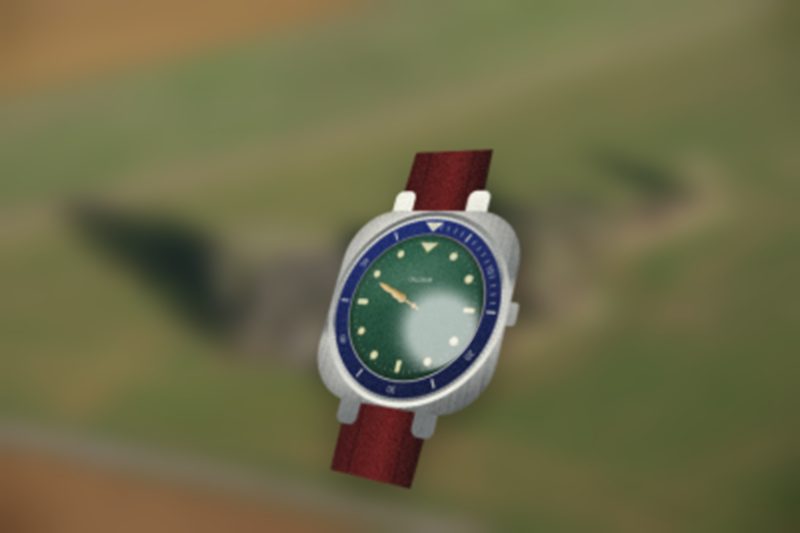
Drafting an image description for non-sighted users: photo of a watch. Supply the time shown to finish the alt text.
9:49
